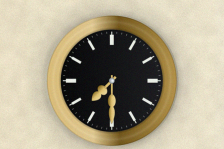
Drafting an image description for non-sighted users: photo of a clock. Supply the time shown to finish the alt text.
7:30
